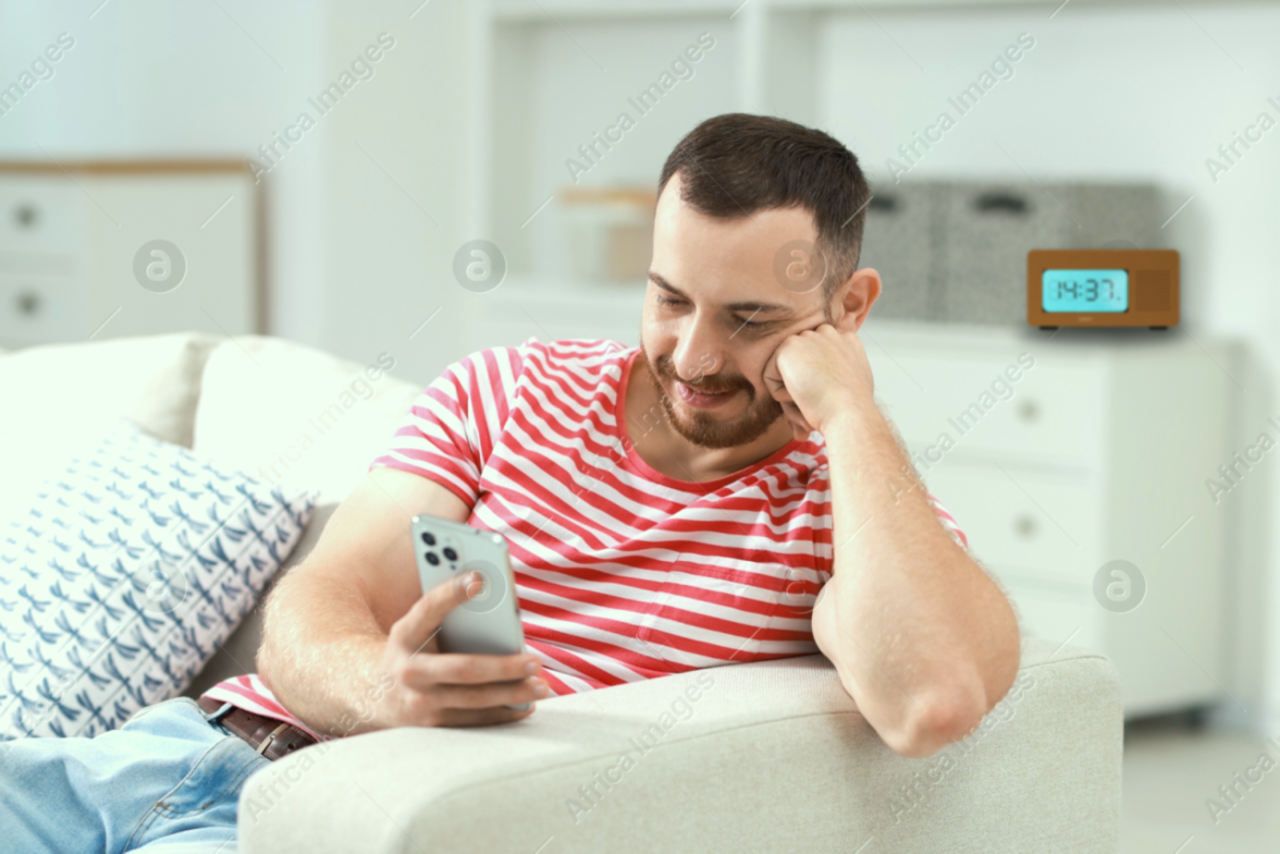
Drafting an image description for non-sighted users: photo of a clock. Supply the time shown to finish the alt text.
14:37
